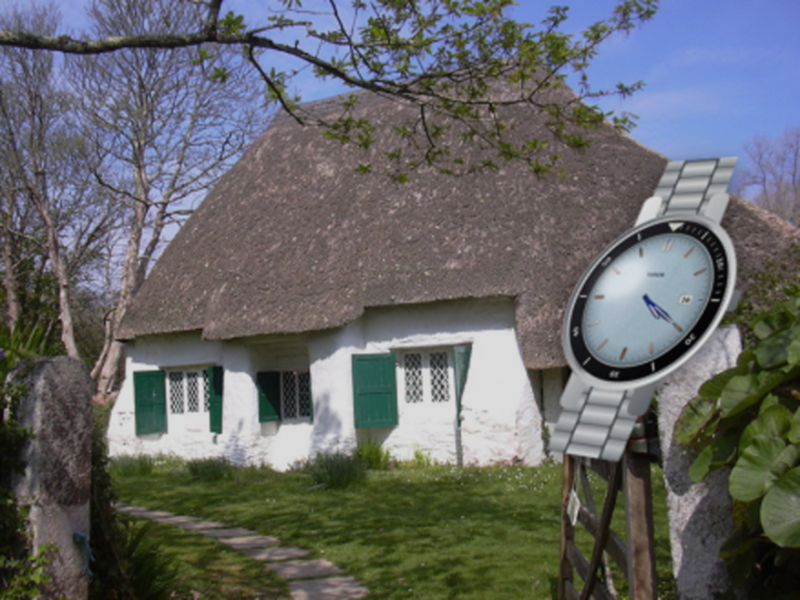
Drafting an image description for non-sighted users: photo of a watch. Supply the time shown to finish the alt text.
4:20
